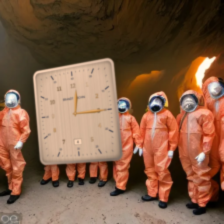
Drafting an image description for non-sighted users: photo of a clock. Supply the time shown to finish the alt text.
12:15
